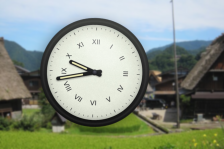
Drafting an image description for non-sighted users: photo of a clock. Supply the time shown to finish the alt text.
9:43
